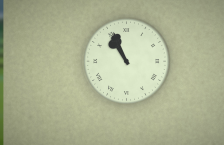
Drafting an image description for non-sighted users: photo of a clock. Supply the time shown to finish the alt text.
10:56
